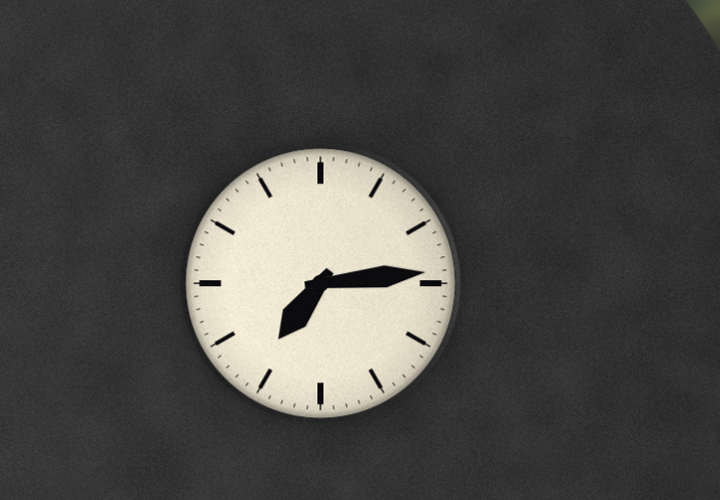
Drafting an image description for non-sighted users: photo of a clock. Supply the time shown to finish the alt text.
7:14
